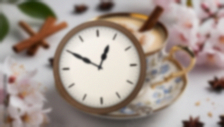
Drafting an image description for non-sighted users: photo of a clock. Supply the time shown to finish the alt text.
12:50
